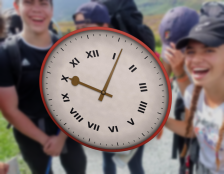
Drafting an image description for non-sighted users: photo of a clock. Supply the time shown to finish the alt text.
10:06
